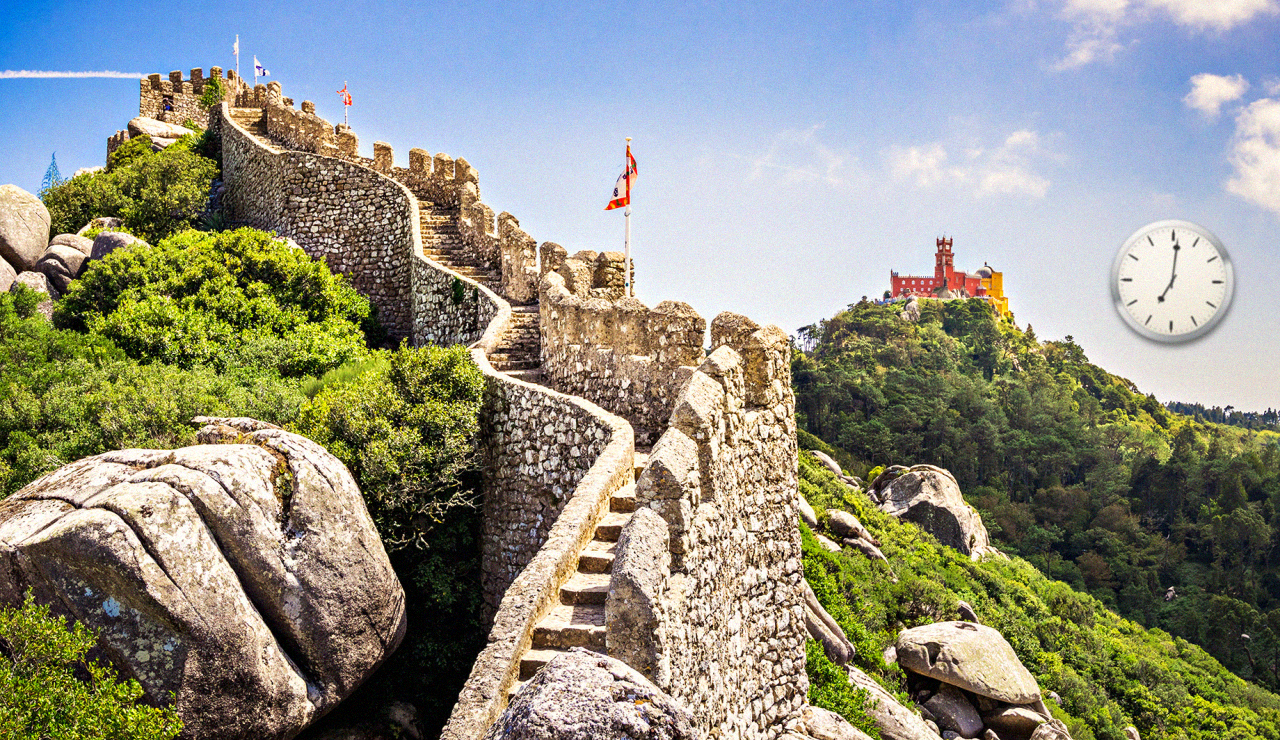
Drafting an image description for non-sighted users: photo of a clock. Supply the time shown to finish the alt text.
7:01
